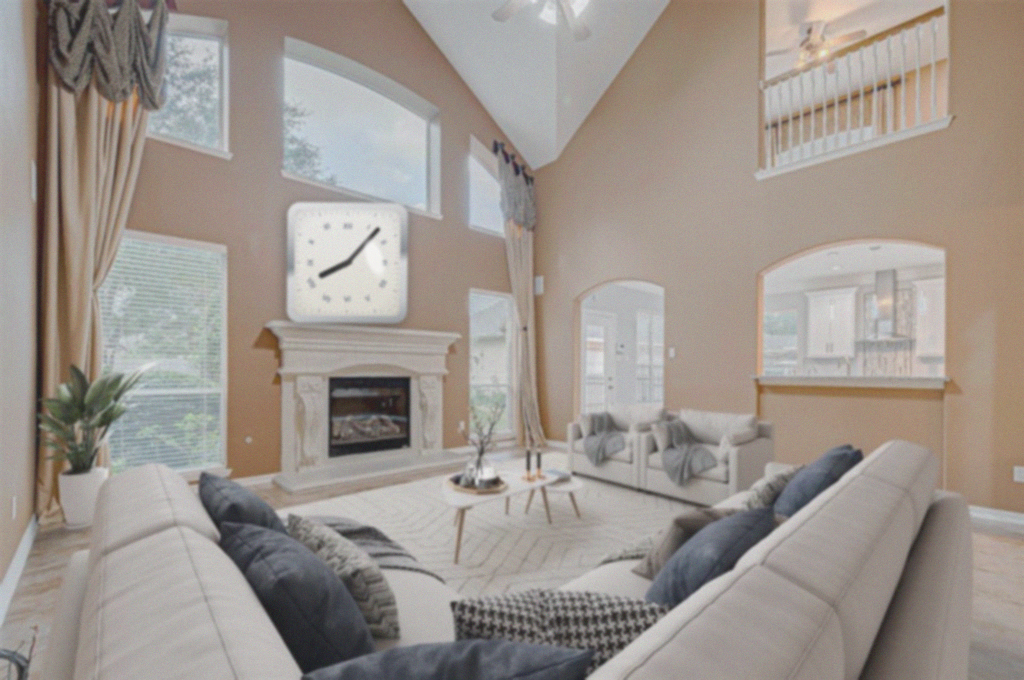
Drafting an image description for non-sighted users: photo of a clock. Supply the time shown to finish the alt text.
8:07
